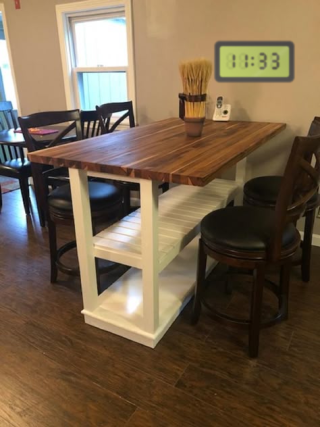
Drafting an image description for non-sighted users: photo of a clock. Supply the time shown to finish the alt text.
11:33
